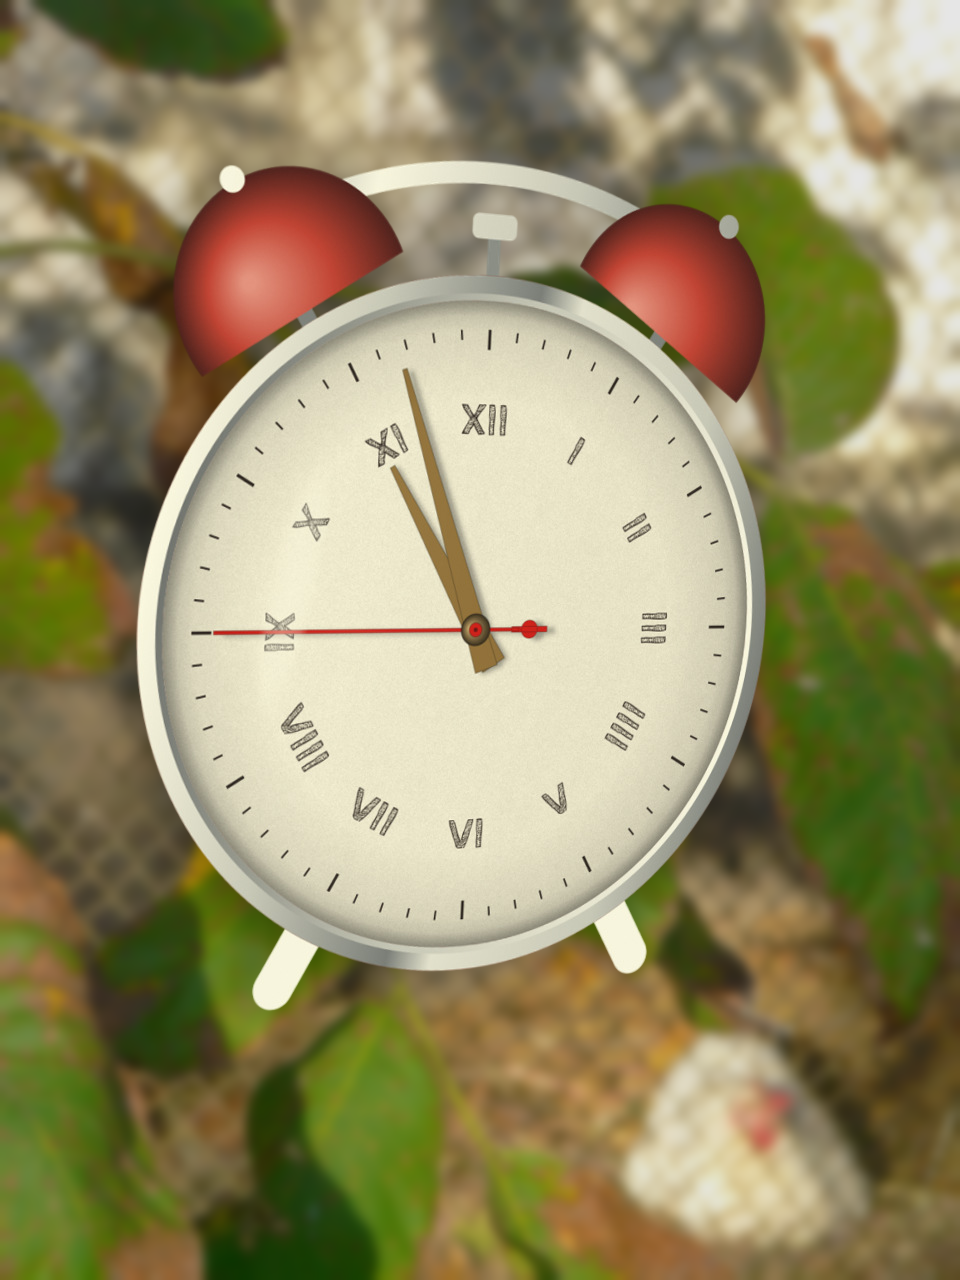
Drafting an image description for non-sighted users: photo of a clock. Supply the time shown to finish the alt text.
10:56:45
